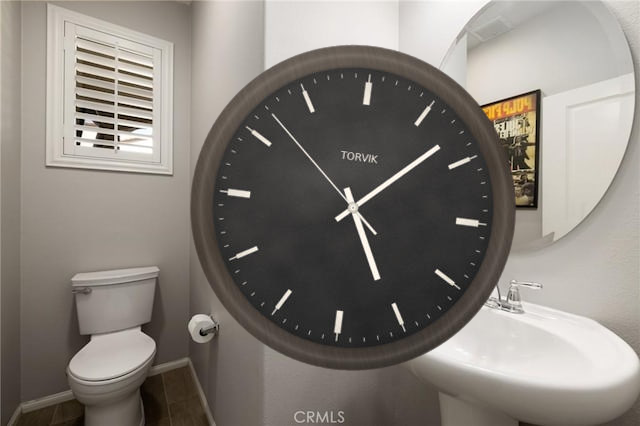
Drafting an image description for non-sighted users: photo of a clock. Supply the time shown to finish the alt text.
5:07:52
